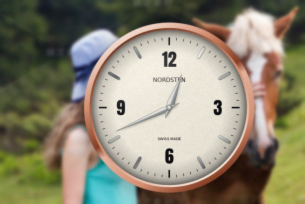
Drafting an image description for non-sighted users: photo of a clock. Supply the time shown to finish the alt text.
12:41
